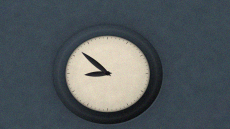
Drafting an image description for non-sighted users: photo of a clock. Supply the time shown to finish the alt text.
8:52
